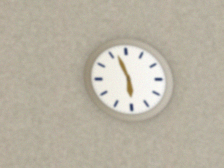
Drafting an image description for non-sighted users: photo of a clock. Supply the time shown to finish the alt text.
5:57
